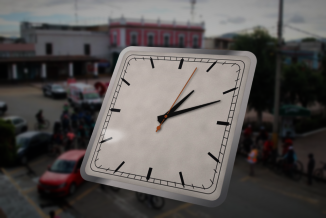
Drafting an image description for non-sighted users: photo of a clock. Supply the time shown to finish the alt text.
1:11:03
